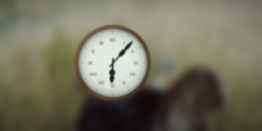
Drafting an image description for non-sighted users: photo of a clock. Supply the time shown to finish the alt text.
6:07
